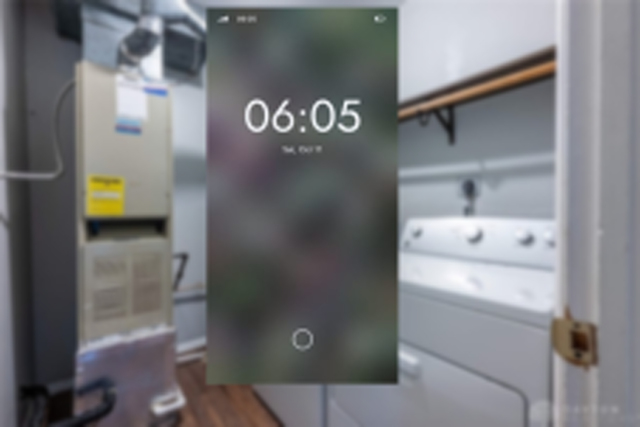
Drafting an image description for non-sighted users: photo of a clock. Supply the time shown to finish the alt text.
6:05
